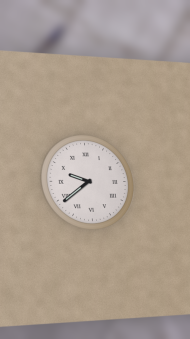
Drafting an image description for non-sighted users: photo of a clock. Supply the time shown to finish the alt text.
9:39
